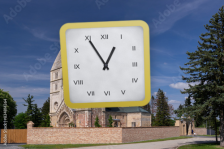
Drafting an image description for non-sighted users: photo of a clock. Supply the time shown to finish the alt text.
12:55
